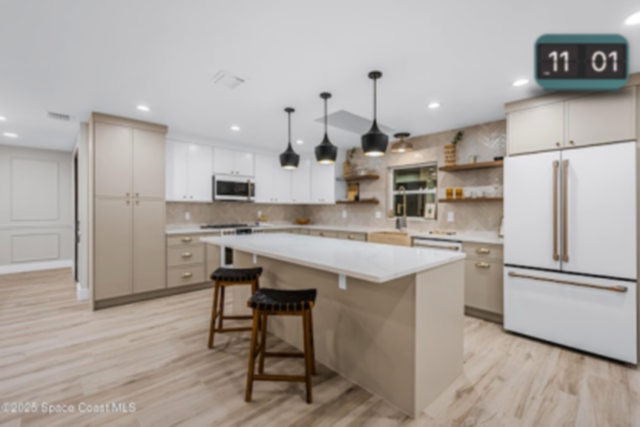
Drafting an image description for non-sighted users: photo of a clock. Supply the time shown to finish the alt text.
11:01
